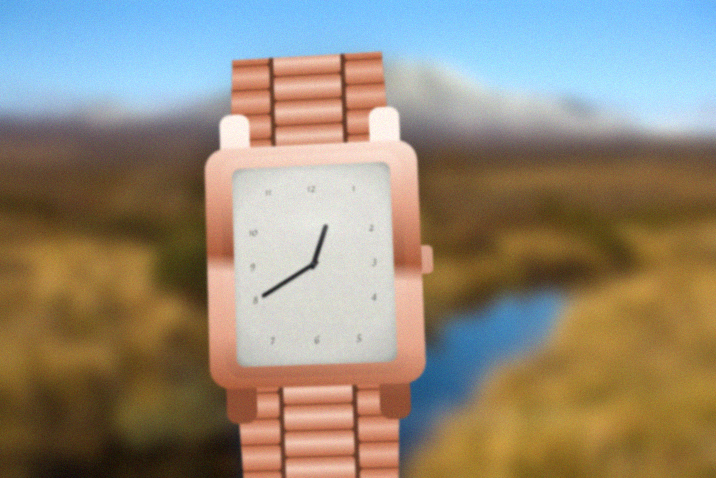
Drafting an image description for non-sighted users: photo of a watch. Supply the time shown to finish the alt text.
12:40
